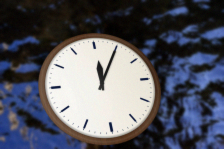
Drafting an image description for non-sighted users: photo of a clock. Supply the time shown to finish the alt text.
12:05
